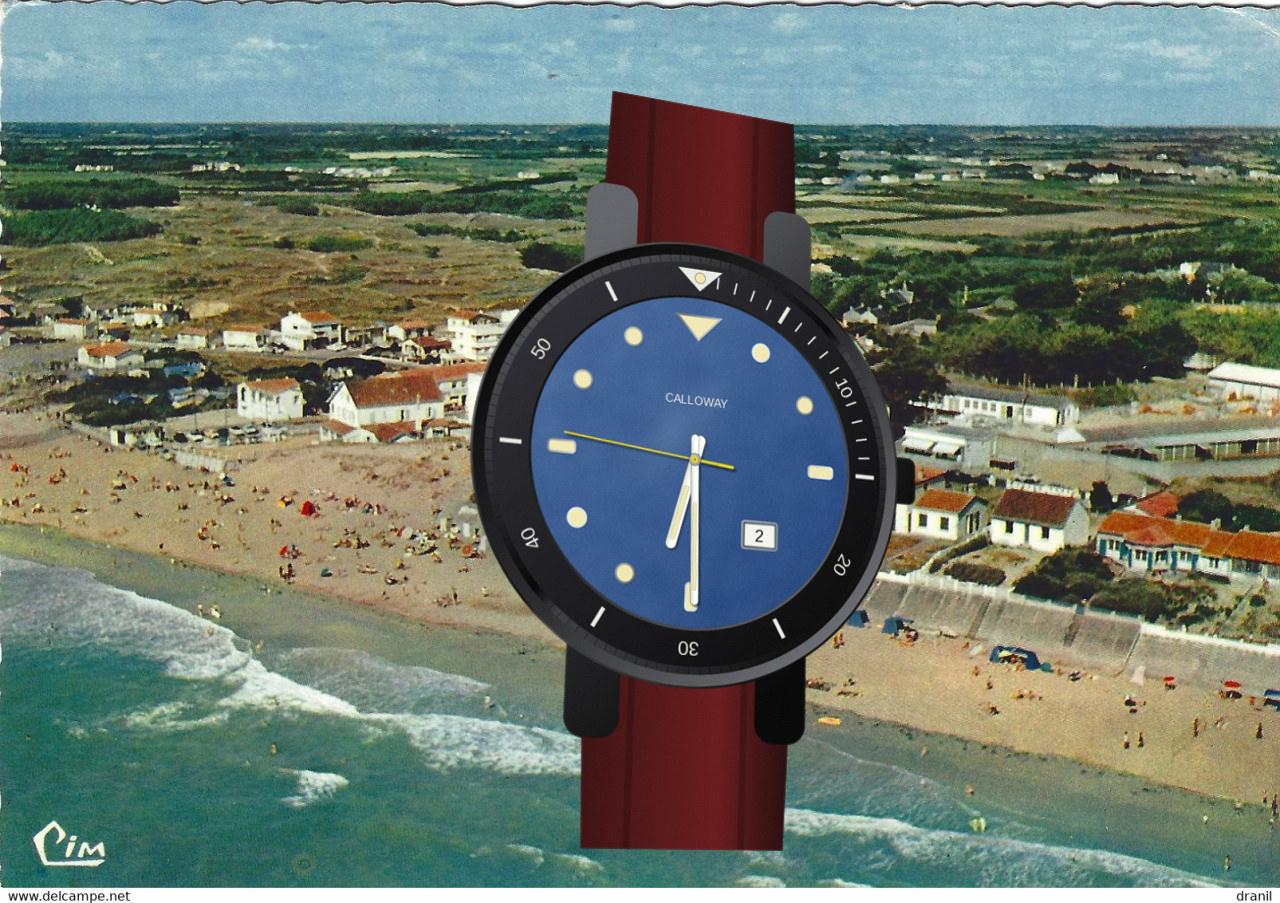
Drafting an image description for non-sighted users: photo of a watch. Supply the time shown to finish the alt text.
6:29:46
